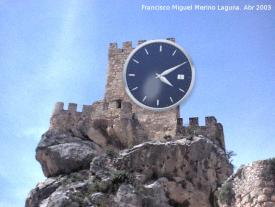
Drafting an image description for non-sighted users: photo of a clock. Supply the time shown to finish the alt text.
4:10
